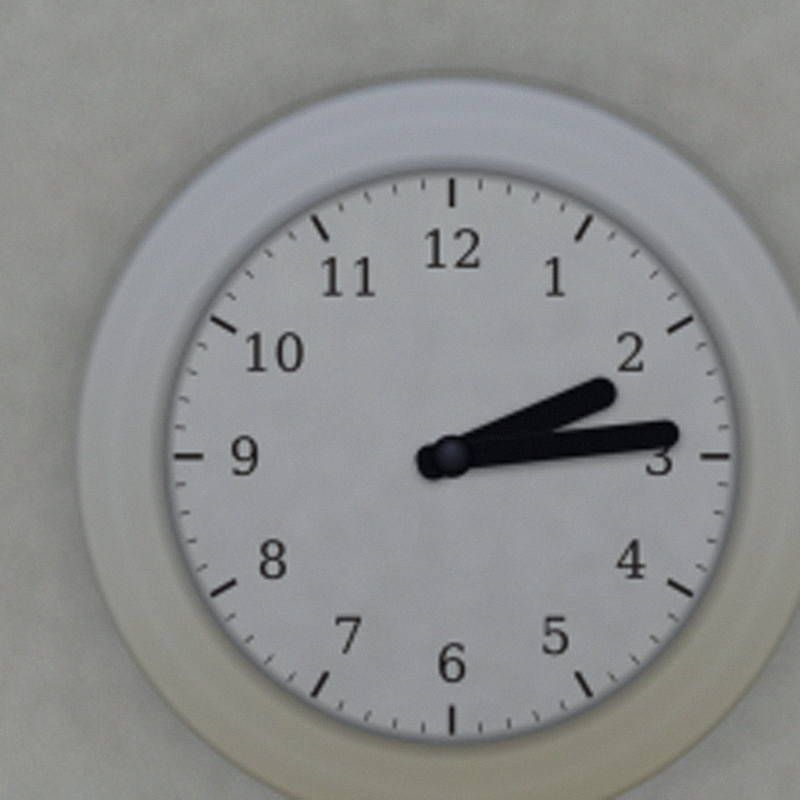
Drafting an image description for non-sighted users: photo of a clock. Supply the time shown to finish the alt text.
2:14
